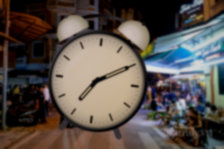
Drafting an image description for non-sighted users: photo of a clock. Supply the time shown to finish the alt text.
7:10
